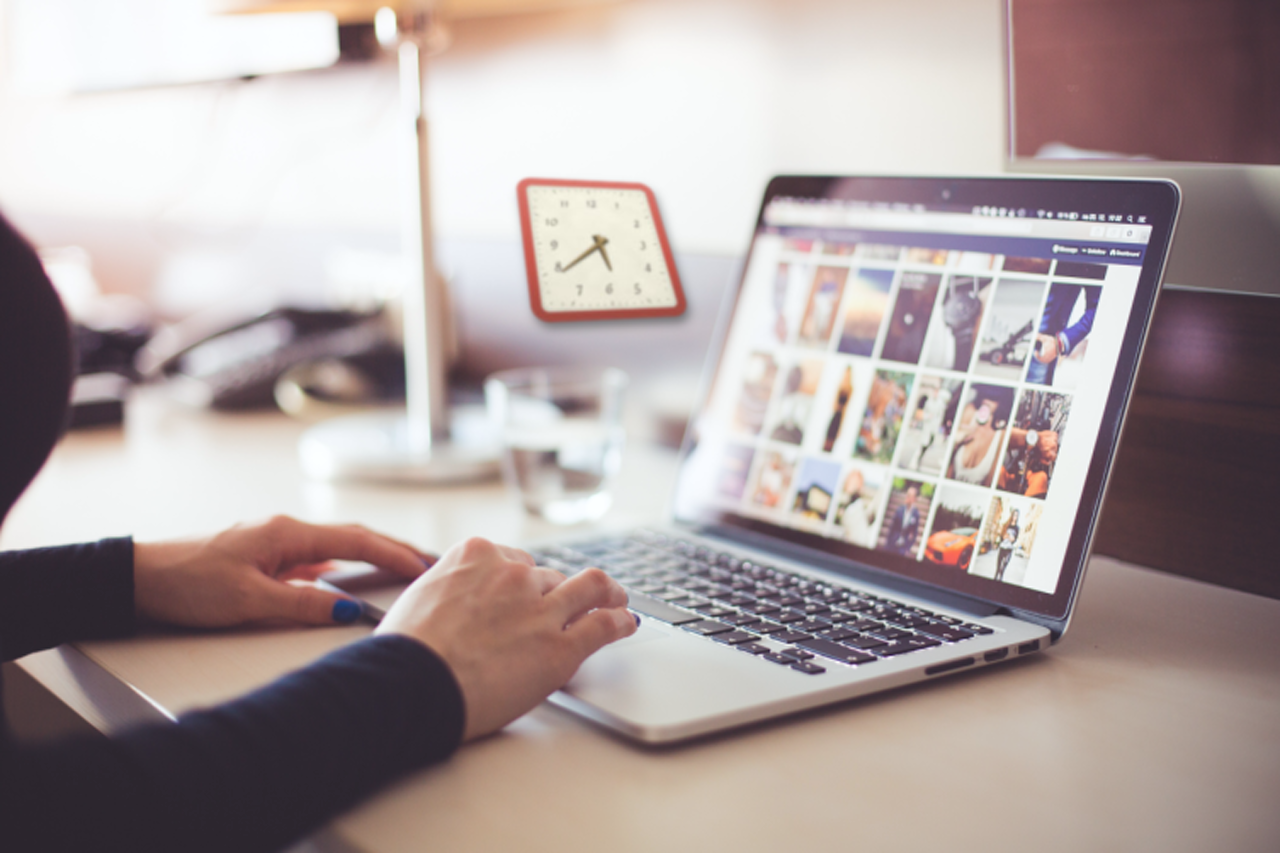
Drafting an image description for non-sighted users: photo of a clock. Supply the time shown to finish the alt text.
5:39
